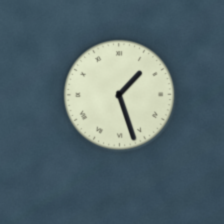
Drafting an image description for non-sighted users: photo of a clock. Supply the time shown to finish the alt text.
1:27
